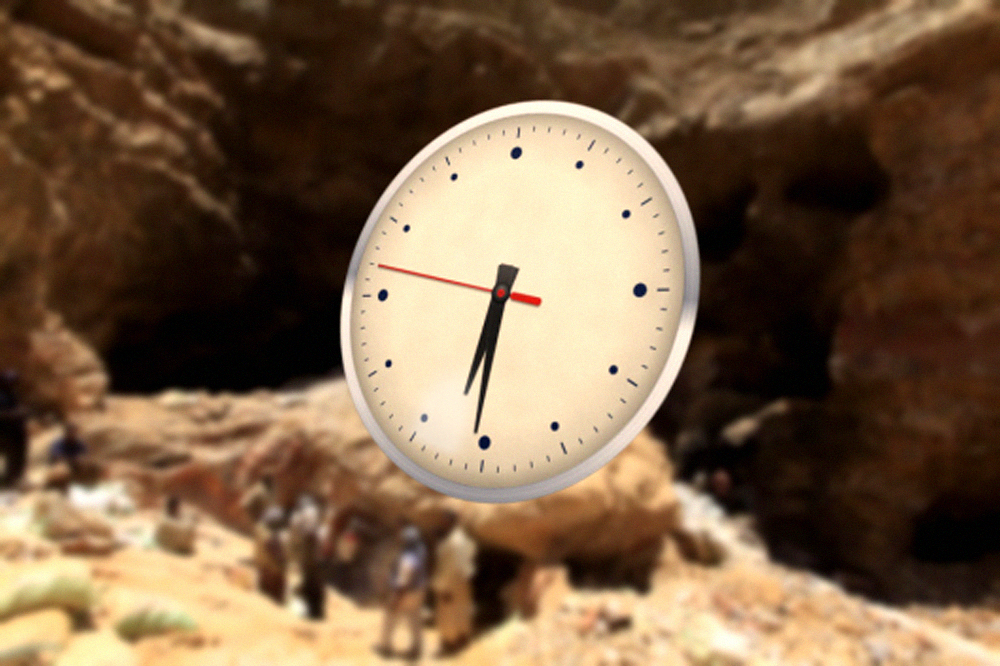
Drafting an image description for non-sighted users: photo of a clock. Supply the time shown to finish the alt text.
6:30:47
